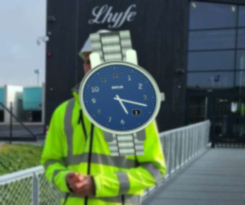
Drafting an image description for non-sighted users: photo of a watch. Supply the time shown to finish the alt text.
5:18
